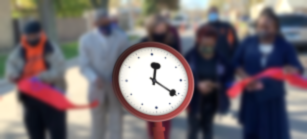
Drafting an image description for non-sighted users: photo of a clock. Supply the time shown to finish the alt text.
12:21
